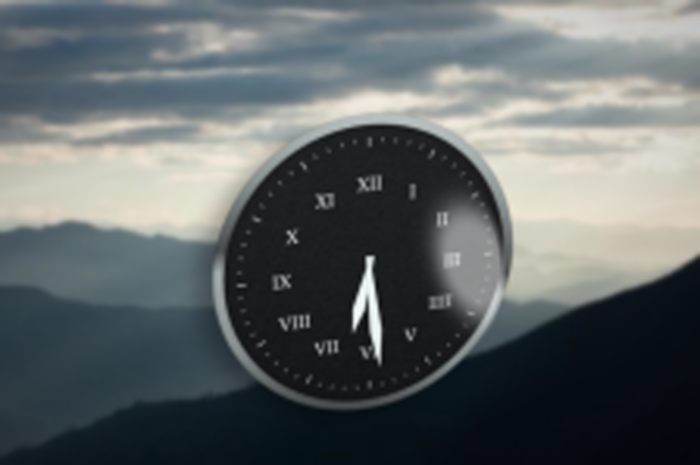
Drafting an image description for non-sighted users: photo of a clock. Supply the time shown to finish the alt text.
6:29
